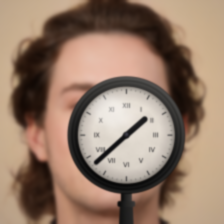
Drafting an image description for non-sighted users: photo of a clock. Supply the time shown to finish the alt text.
1:38
